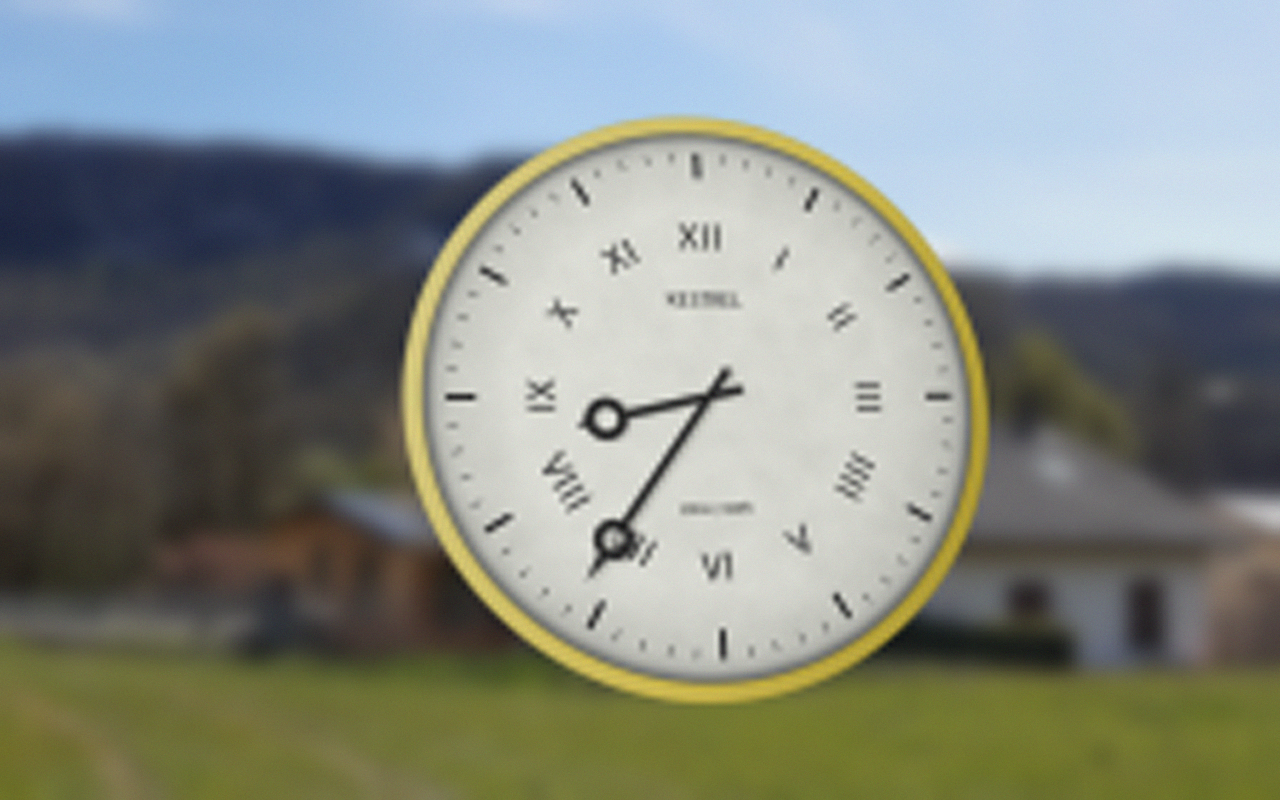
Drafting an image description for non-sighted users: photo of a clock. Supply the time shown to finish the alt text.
8:36
